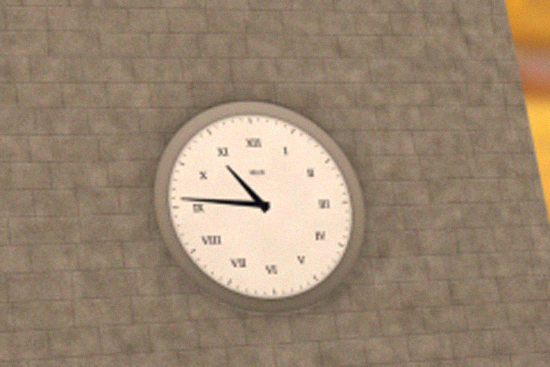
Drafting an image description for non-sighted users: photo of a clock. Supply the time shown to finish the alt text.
10:46
